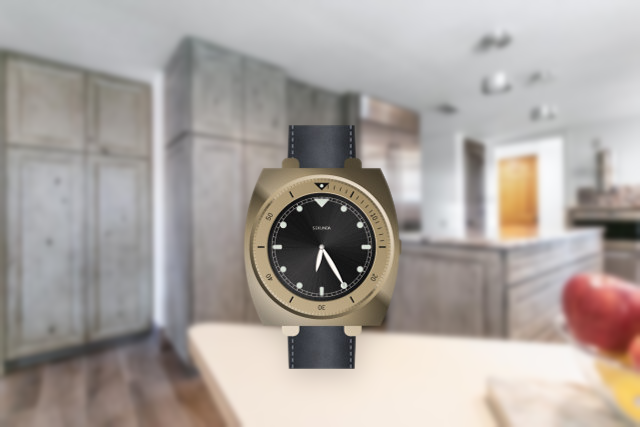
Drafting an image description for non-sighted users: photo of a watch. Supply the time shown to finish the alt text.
6:25
